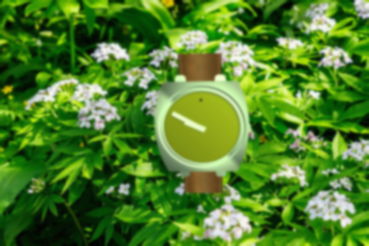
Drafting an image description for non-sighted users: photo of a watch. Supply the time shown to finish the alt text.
9:50
